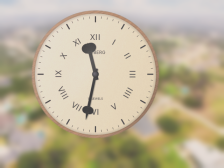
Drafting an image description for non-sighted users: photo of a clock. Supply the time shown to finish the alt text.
11:32
